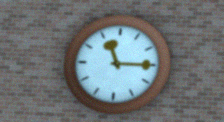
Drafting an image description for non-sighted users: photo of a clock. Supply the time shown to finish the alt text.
11:15
